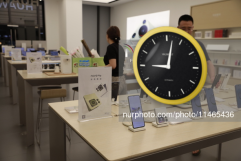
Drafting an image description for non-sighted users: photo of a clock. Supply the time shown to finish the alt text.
9:02
